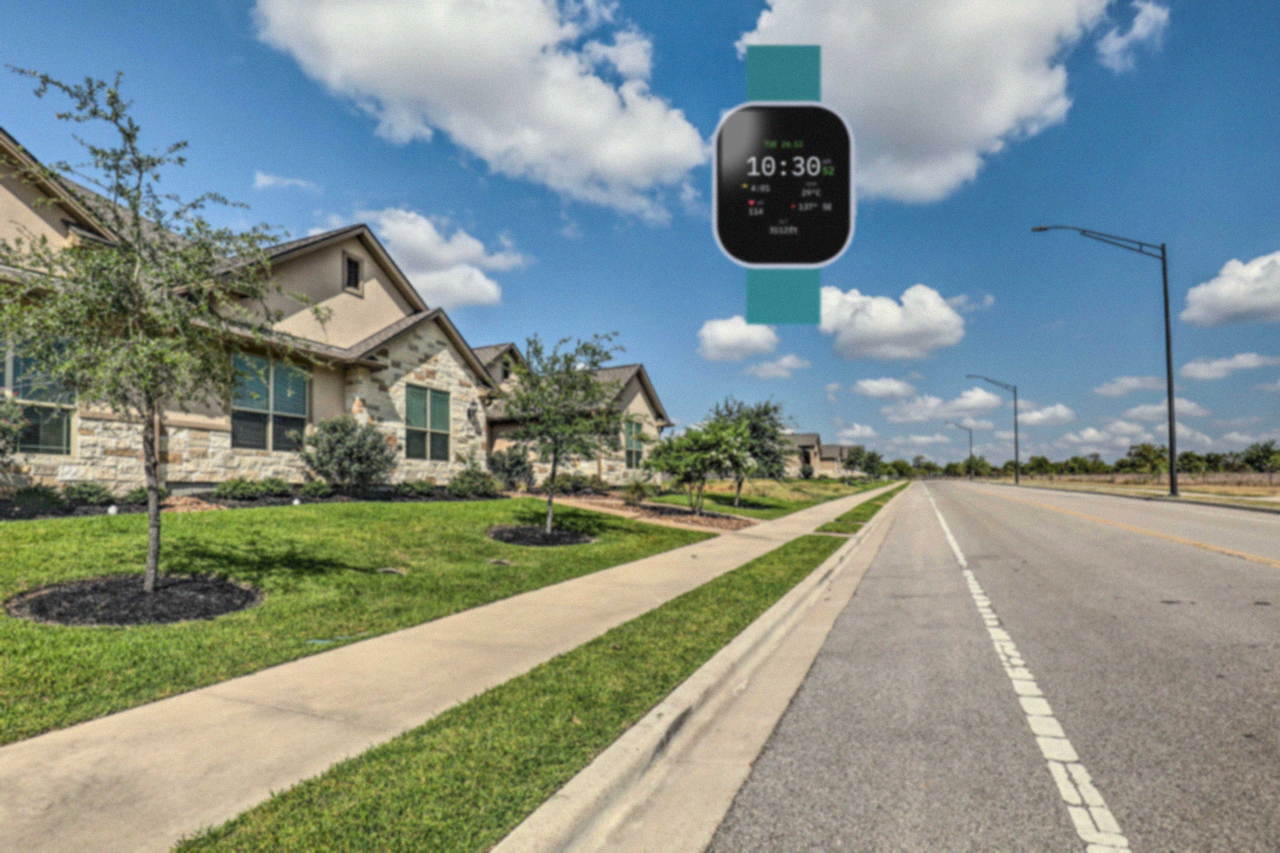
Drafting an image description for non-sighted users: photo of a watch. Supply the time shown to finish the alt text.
10:30
